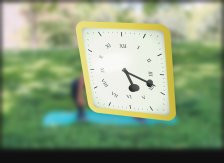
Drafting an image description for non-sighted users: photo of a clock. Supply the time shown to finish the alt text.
5:19
